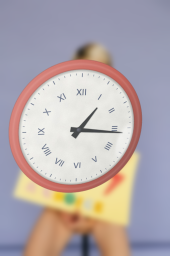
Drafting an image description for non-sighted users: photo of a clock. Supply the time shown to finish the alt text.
1:16
